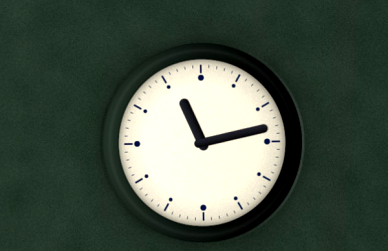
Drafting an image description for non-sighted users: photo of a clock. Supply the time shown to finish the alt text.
11:13
